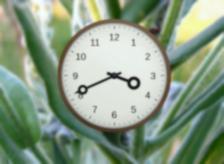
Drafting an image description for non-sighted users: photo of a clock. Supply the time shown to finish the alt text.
3:41
